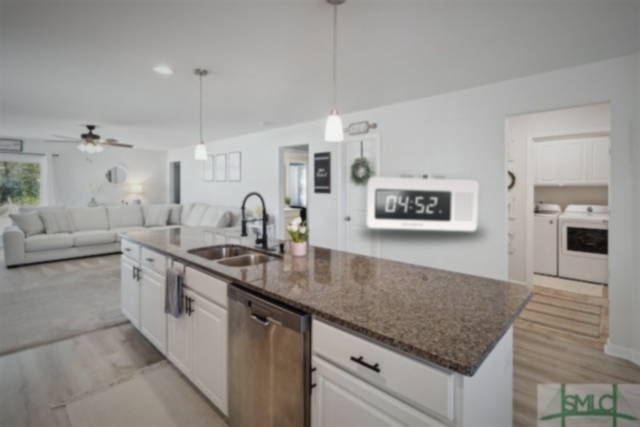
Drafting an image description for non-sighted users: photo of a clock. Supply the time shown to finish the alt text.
4:52
